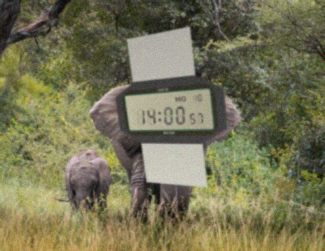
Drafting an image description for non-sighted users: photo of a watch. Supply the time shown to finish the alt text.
14:00:57
